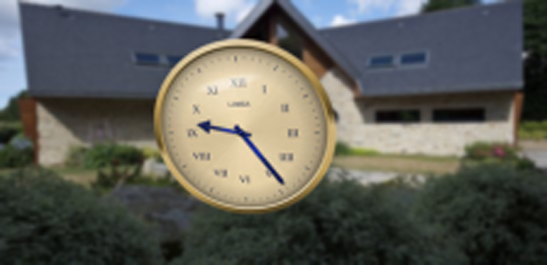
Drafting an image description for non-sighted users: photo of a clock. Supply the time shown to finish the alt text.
9:24
